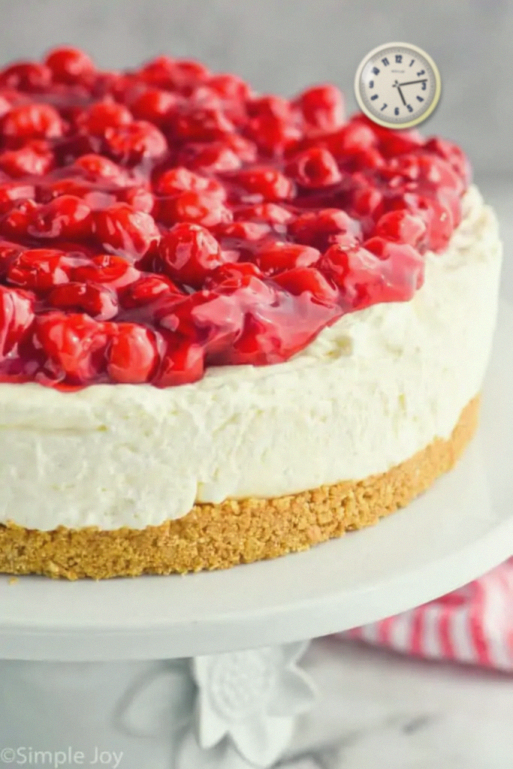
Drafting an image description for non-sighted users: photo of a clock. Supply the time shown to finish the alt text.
5:13
